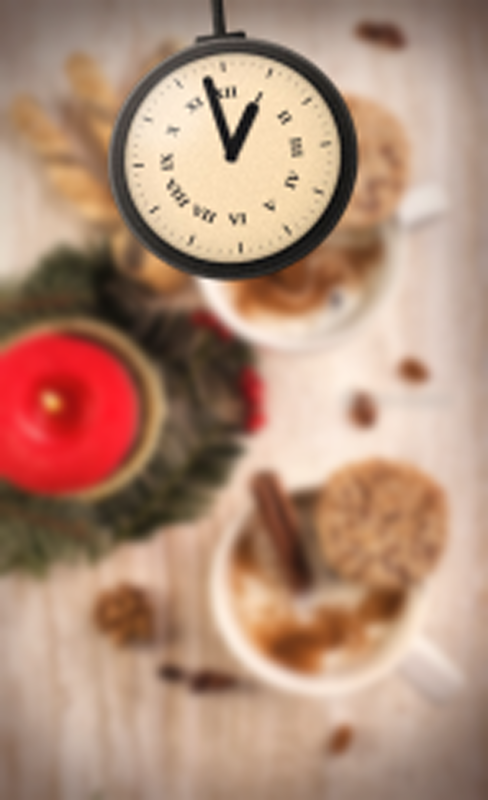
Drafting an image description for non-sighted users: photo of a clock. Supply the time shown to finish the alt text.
12:58
